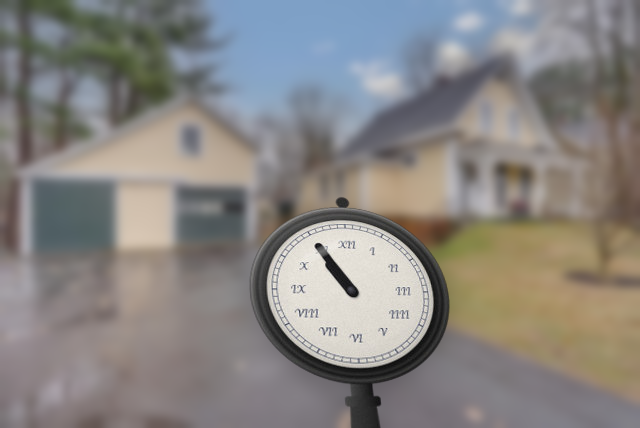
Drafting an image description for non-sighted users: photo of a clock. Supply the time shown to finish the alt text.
10:55
